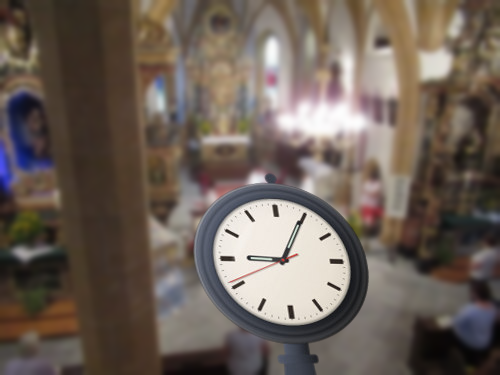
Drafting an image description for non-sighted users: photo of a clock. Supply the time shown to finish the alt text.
9:04:41
